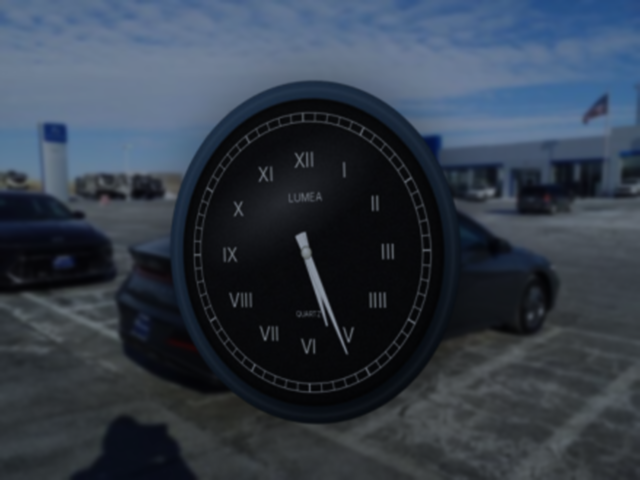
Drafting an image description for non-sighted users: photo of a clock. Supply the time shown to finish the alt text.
5:26
